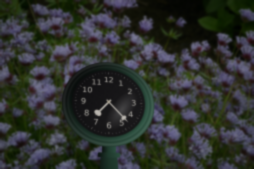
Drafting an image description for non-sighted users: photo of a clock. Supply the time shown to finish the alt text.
7:23
